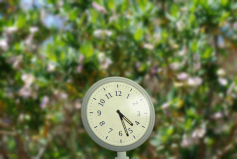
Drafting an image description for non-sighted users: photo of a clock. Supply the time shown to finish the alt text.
4:27
